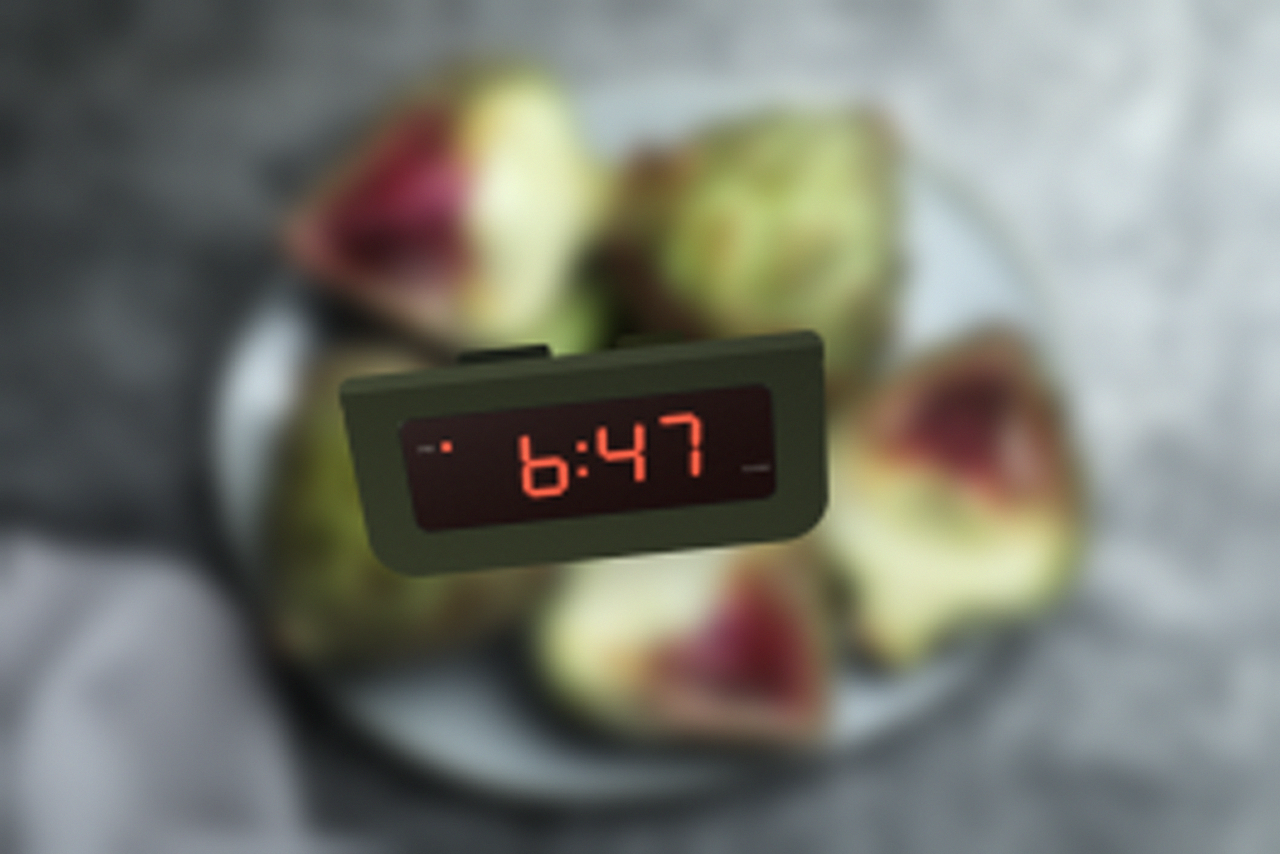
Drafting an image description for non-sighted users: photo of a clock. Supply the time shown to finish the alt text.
6:47
